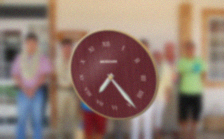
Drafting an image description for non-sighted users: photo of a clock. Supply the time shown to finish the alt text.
7:24
